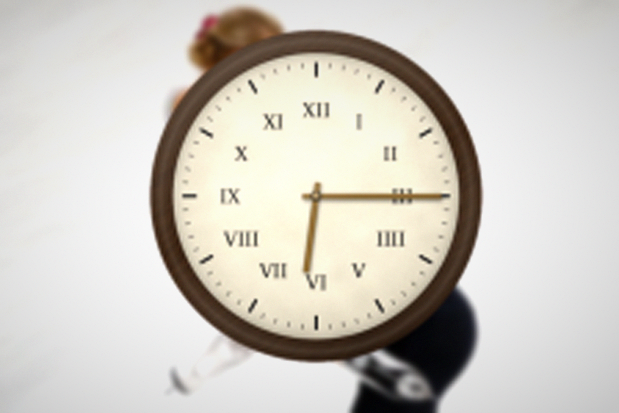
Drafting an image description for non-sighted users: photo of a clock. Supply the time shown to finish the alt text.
6:15
